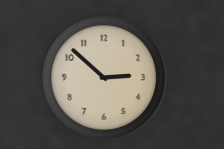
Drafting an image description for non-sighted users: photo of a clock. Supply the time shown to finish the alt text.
2:52
